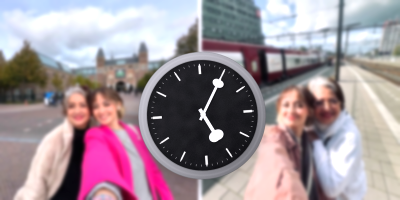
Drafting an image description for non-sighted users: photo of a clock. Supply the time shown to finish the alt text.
5:05
